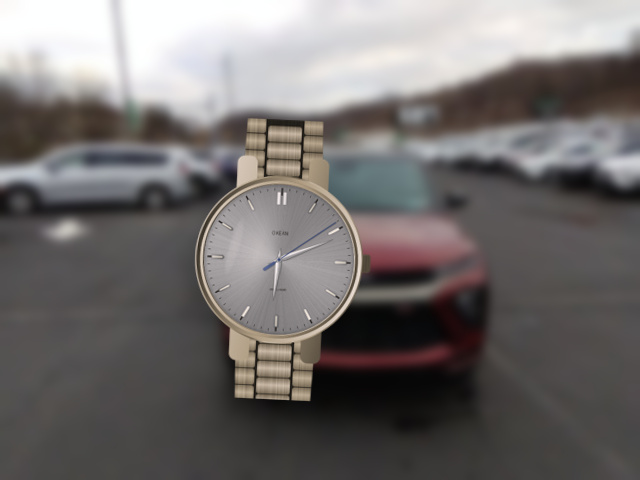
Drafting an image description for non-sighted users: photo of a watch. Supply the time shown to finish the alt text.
6:11:09
